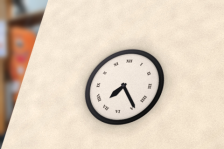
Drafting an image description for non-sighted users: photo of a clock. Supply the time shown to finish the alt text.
7:24
